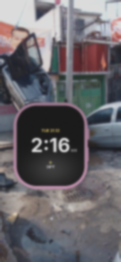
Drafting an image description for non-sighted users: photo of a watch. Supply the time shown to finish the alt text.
2:16
